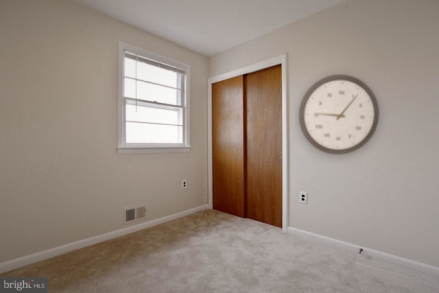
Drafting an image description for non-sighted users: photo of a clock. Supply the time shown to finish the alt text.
9:06
